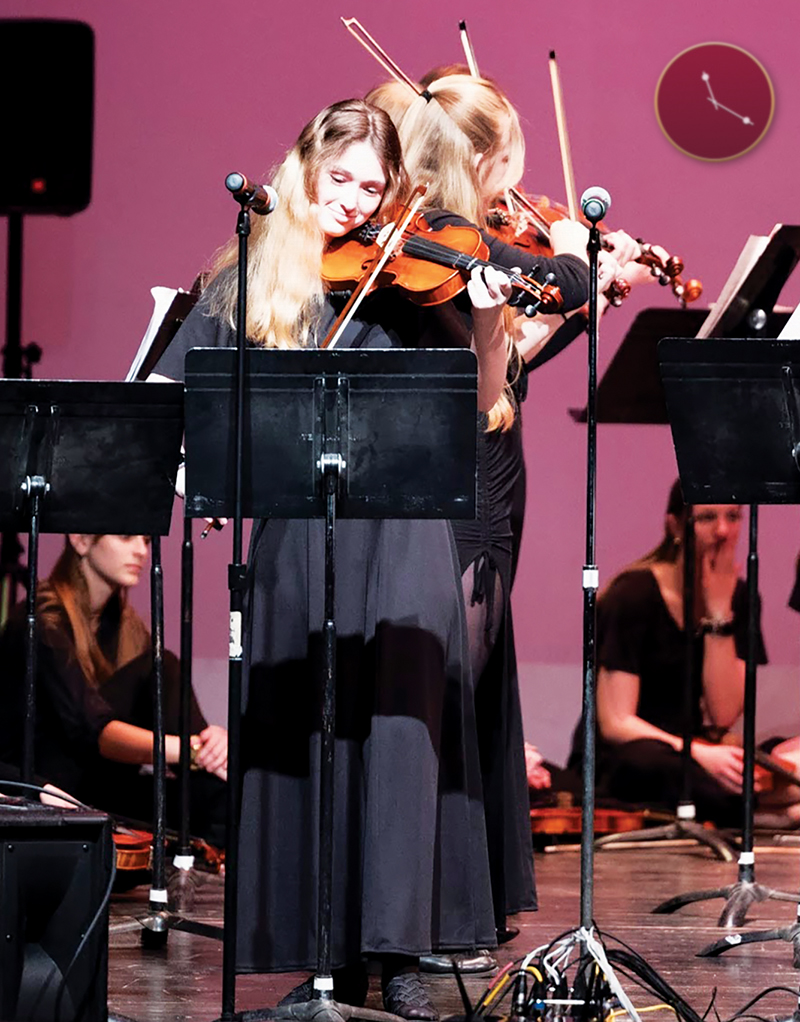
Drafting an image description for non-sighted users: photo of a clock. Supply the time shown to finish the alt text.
11:20
